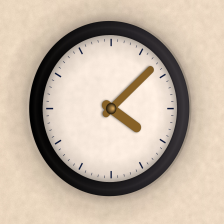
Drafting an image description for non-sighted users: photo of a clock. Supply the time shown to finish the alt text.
4:08
